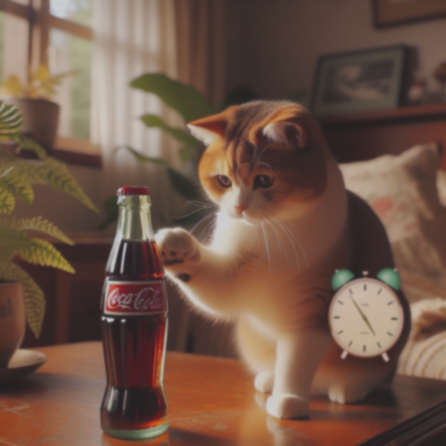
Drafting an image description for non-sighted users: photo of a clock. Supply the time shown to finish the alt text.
4:54
